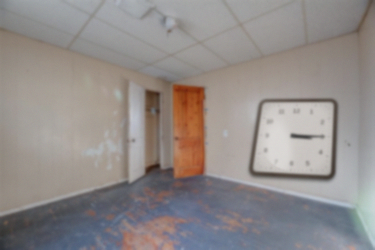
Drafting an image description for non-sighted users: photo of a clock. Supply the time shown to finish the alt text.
3:15
